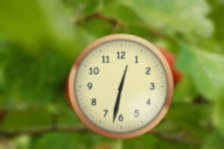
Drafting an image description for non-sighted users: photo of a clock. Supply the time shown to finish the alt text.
12:32
